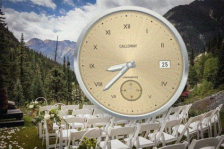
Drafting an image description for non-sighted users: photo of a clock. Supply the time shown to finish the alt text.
8:38
